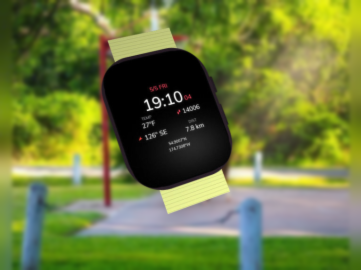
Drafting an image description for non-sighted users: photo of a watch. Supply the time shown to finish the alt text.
19:10
